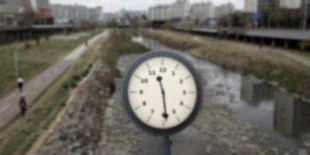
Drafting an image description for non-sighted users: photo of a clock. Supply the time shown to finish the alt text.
11:29
